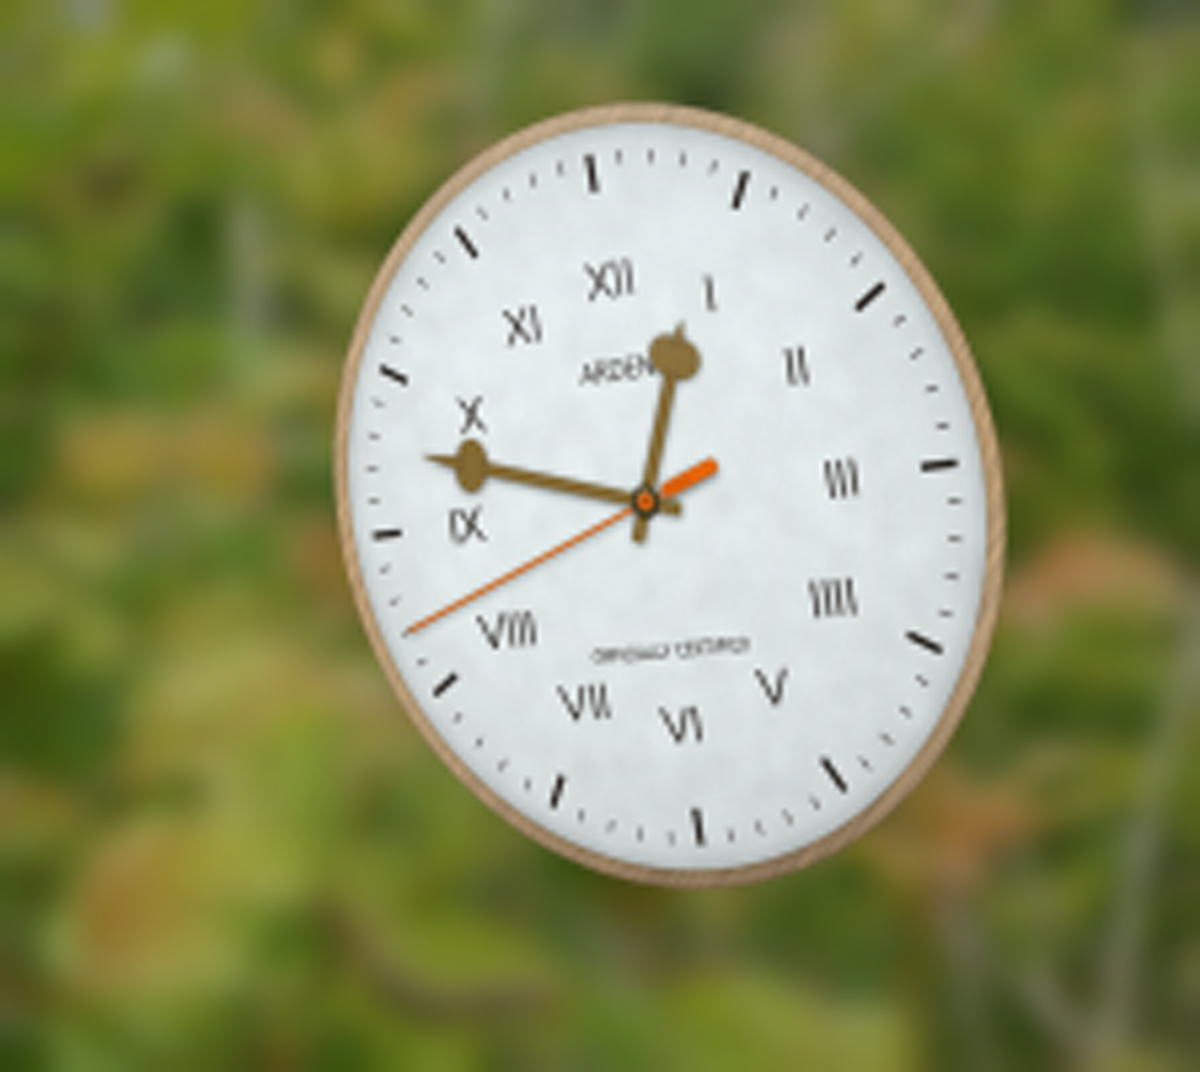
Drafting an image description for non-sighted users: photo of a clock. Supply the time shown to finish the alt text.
12:47:42
